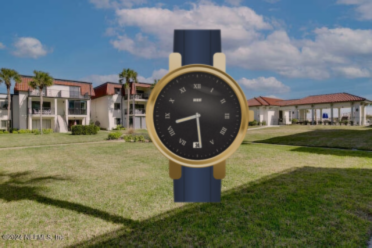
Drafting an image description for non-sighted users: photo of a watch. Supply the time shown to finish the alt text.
8:29
